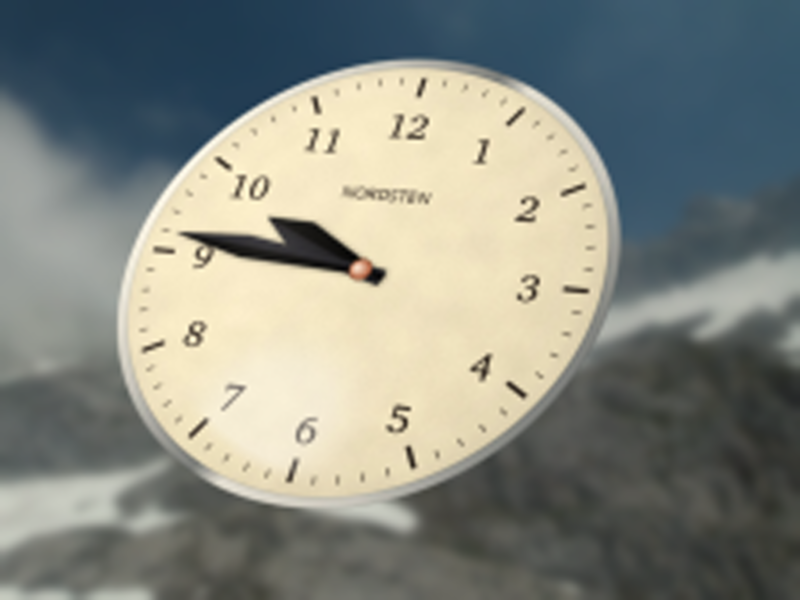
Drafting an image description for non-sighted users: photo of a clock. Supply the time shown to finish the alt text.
9:46
